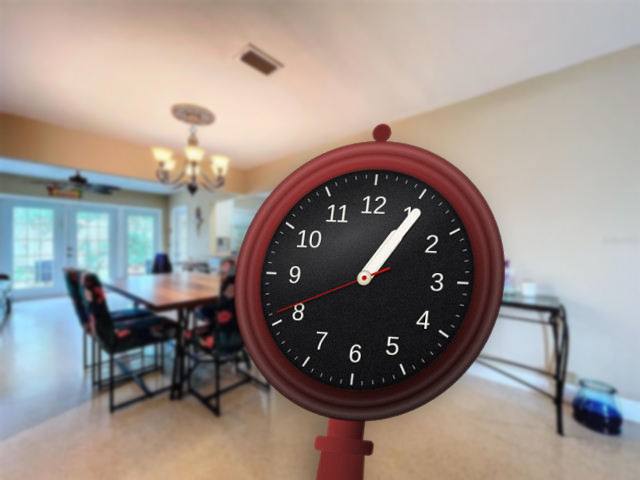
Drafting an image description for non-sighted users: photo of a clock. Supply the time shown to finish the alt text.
1:05:41
